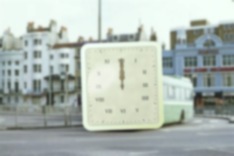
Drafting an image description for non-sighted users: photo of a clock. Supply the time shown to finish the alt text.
12:00
